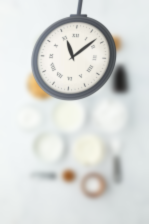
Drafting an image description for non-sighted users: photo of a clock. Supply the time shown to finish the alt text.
11:08
